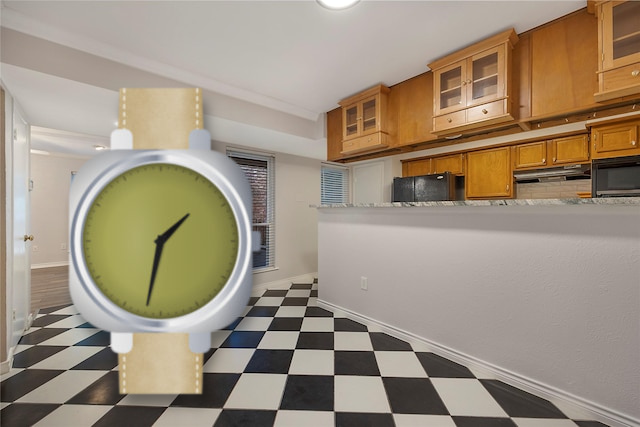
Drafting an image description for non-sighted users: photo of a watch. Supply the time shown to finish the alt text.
1:32
